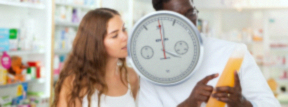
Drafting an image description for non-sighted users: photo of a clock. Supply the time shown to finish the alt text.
4:01
